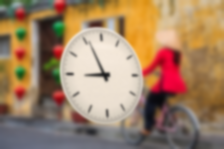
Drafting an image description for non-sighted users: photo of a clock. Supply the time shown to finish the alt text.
8:56
